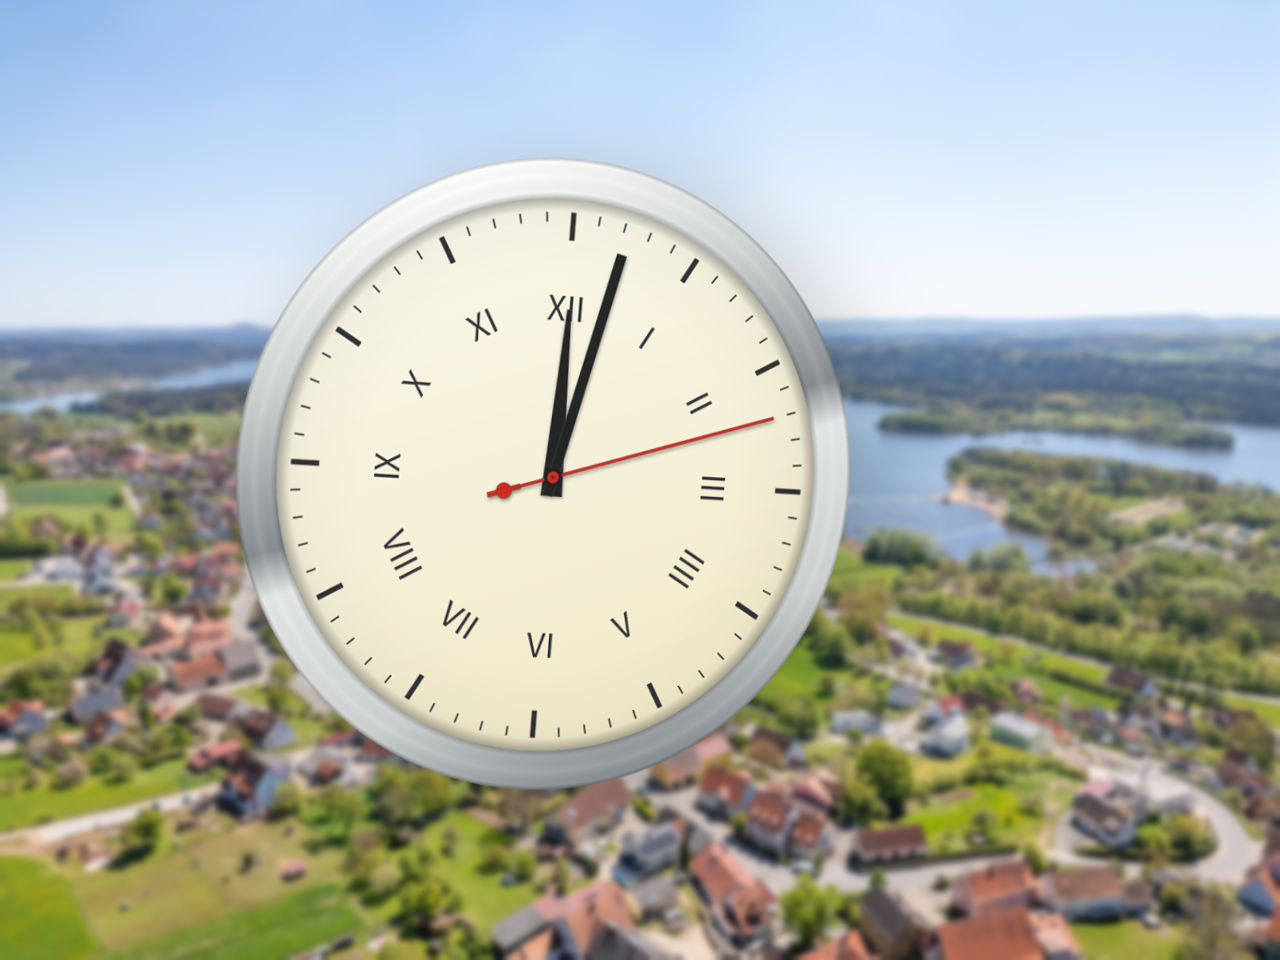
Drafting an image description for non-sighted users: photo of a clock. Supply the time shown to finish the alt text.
12:02:12
